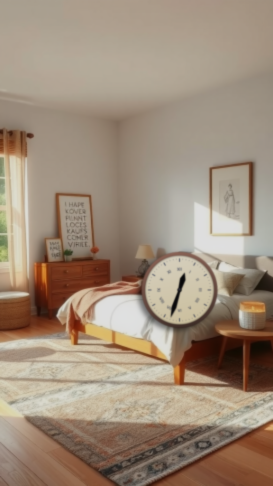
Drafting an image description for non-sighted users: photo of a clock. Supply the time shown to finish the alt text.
12:33
